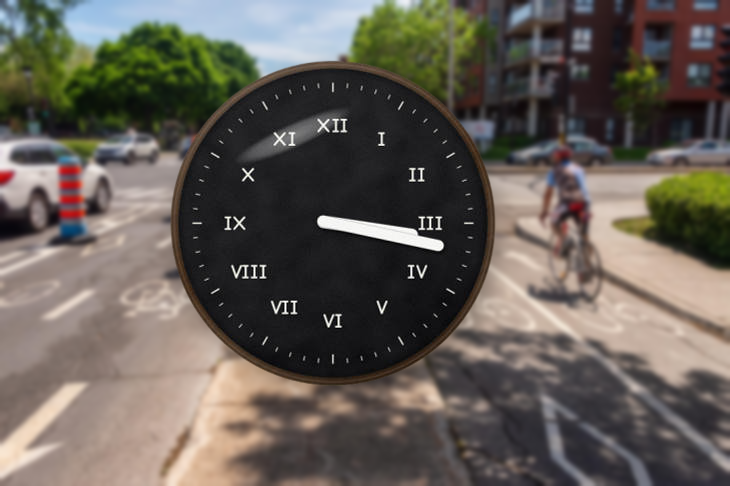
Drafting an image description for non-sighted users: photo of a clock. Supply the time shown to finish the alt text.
3:17
